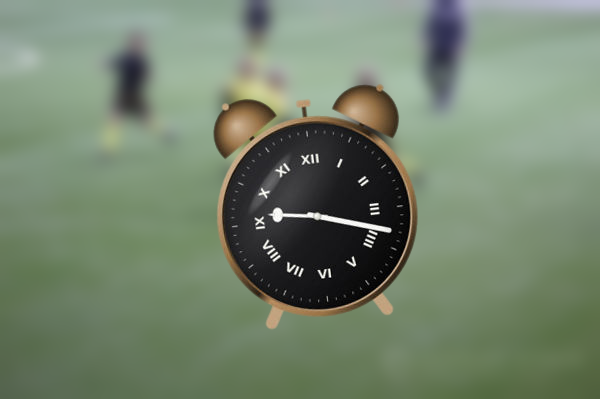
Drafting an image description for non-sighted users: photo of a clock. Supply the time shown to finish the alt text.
9:18
